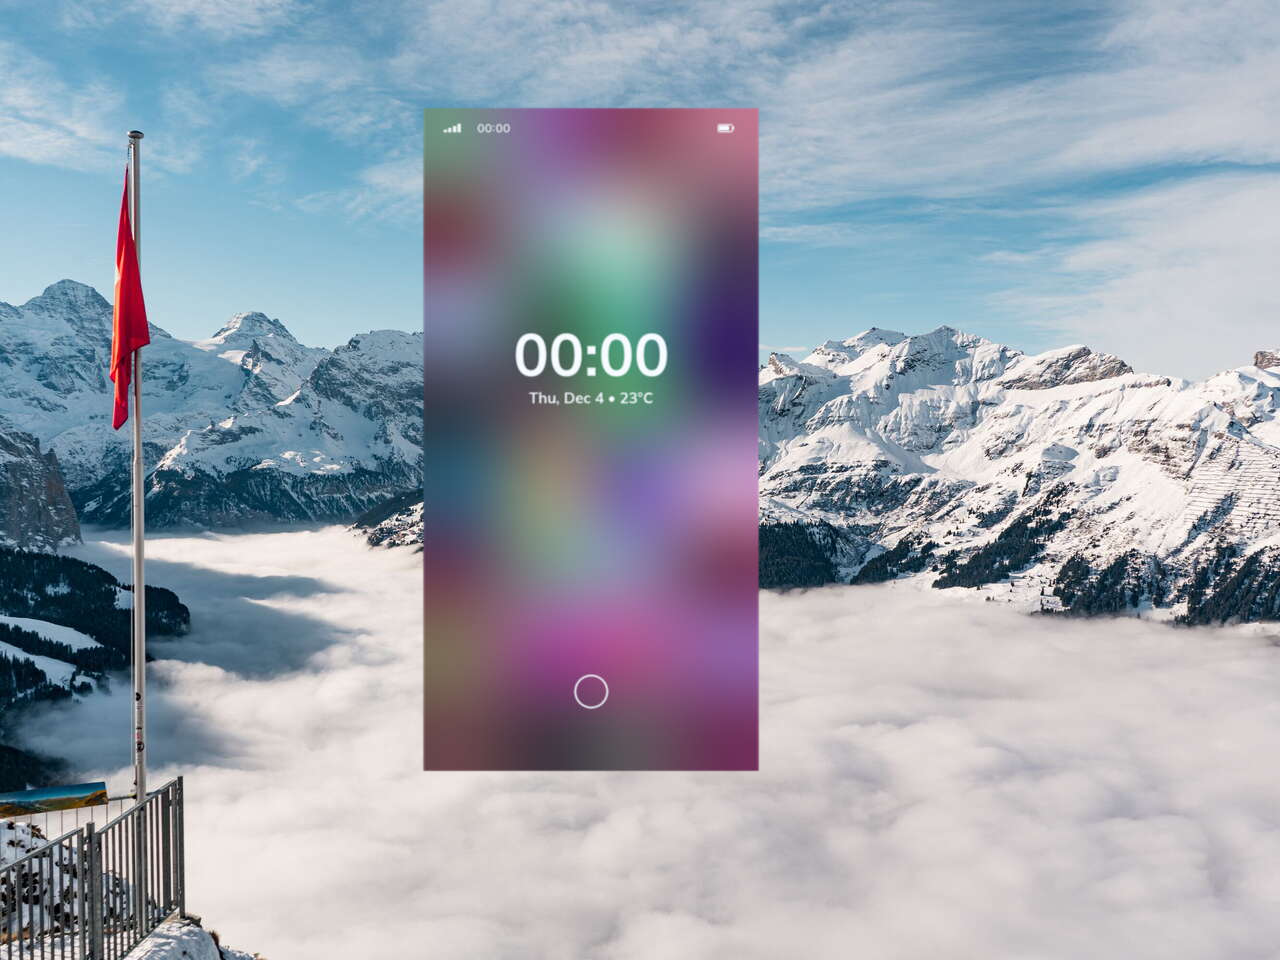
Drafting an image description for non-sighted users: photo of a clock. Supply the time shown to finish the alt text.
0:00
